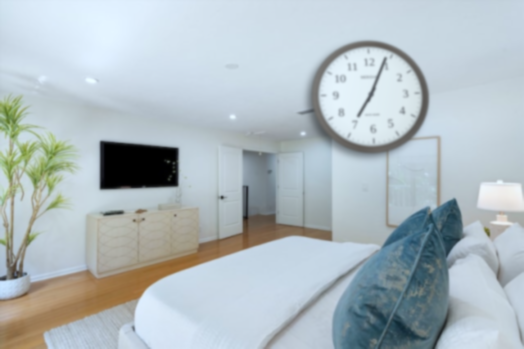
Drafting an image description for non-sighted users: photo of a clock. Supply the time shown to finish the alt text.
7:04
